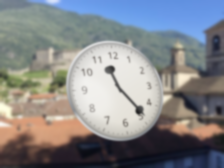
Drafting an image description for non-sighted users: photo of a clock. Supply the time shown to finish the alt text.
11:24
